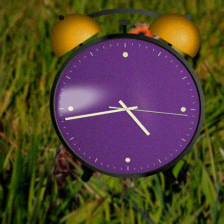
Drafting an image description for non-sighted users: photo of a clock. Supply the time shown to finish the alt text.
4:43:16
